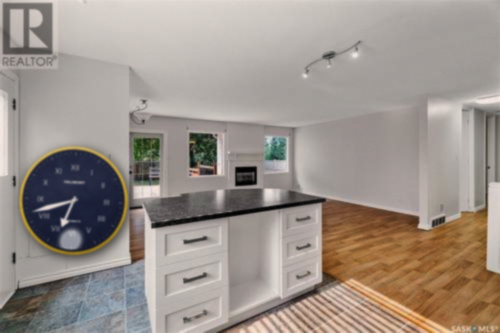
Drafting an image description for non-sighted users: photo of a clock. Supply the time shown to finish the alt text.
6:42
